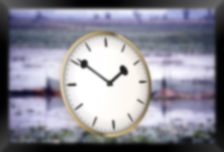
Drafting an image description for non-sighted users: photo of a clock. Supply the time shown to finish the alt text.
1:51
